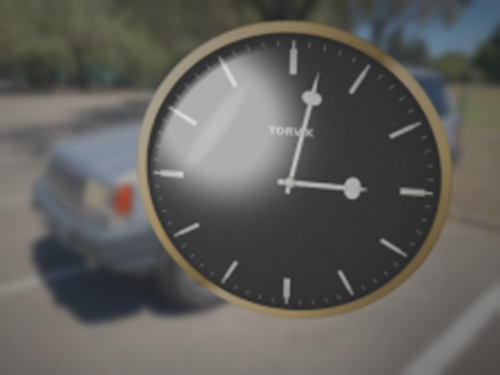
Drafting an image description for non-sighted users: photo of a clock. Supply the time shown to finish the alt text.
3:02
